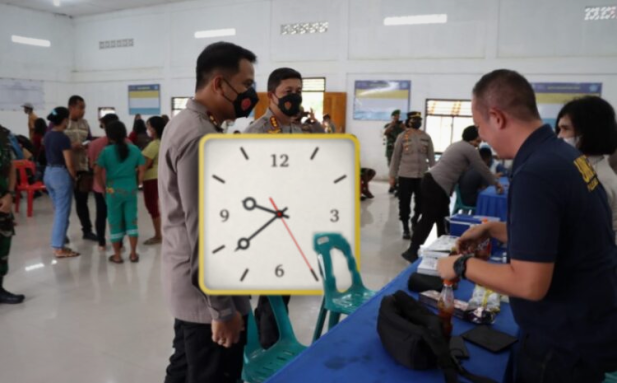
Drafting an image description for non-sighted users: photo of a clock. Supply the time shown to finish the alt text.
9:38:25
